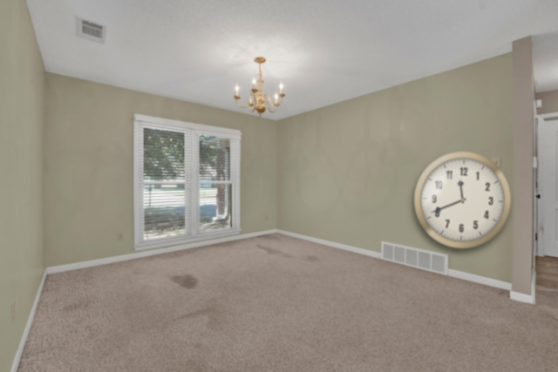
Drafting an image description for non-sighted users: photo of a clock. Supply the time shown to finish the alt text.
11:41
